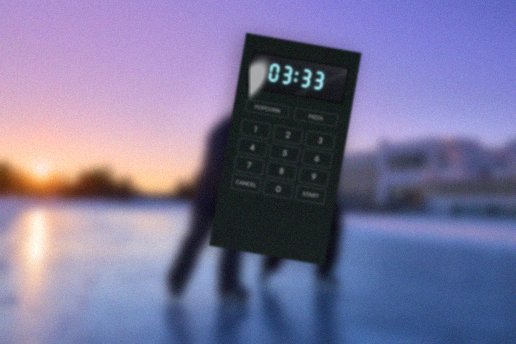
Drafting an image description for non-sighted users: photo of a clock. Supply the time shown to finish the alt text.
3:33
